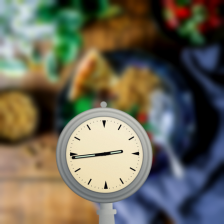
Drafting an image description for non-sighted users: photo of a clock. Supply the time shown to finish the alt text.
2:44
